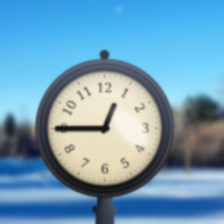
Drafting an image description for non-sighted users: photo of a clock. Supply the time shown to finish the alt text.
12:45
